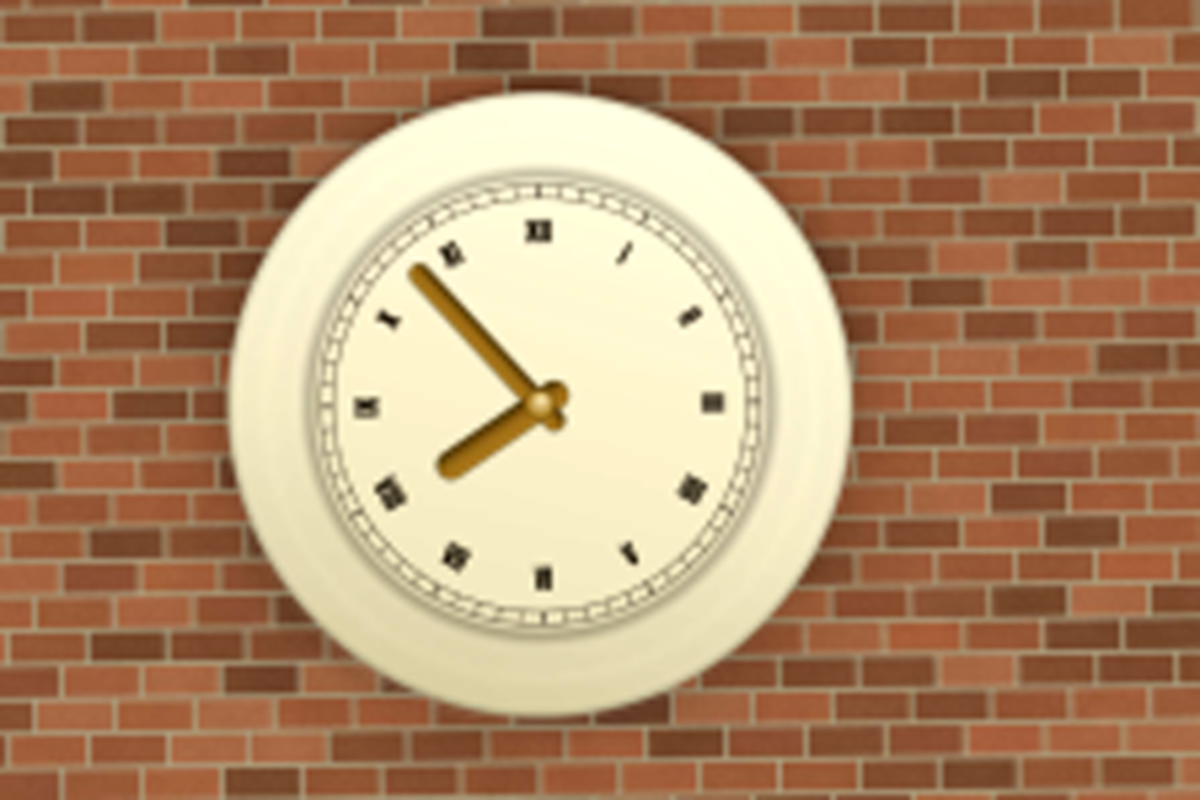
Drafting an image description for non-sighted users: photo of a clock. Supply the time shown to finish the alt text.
7:53
